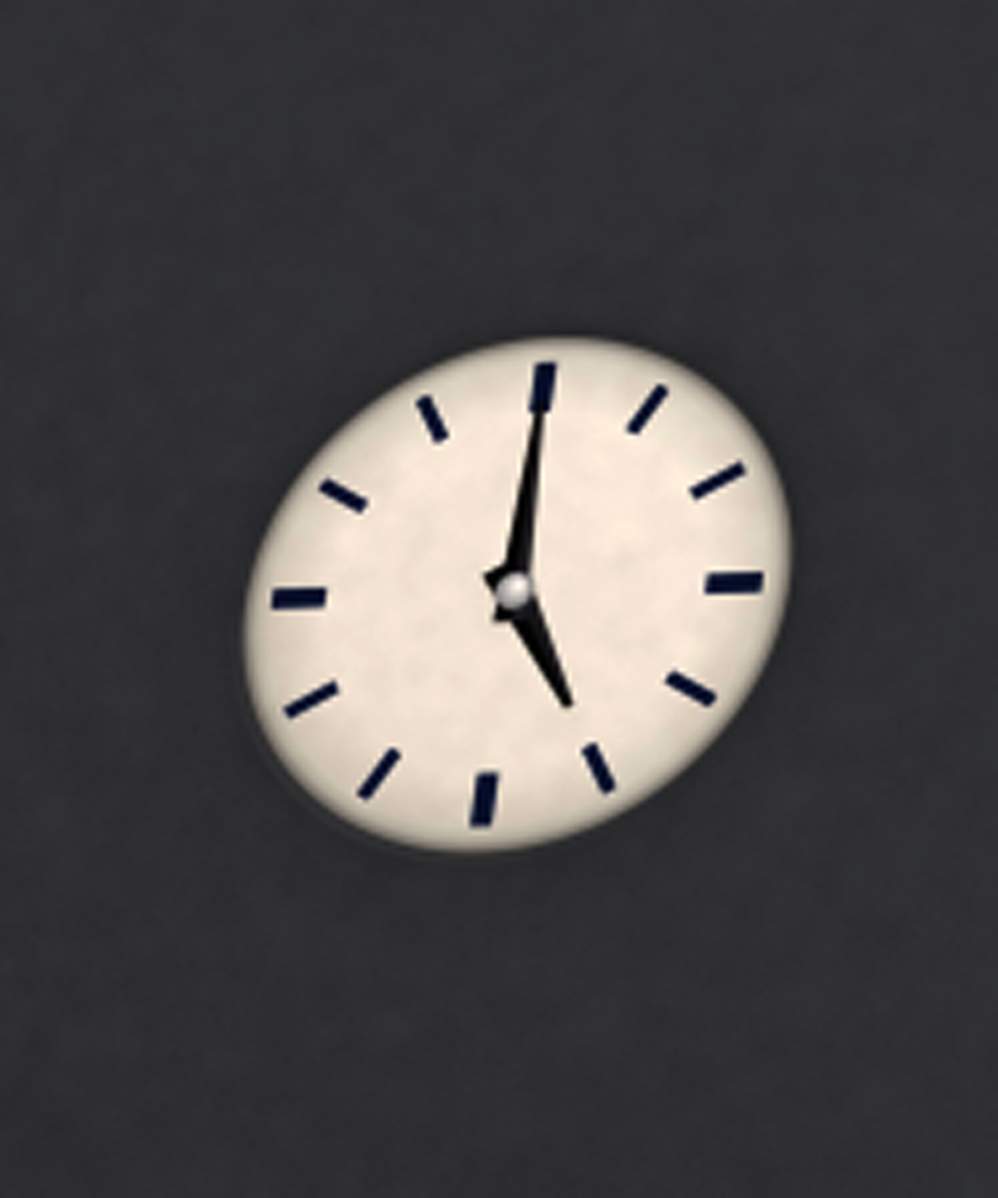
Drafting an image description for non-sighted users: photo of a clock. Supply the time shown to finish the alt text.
5:00
